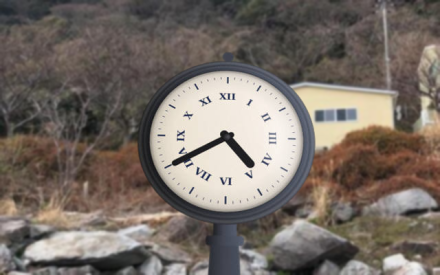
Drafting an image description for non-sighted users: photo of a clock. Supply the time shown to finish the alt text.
4:40
